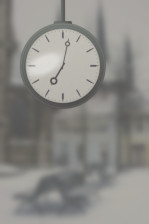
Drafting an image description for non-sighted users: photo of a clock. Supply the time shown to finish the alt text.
7:02
